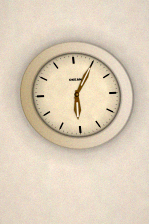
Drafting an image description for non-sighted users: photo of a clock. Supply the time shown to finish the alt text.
6:05
